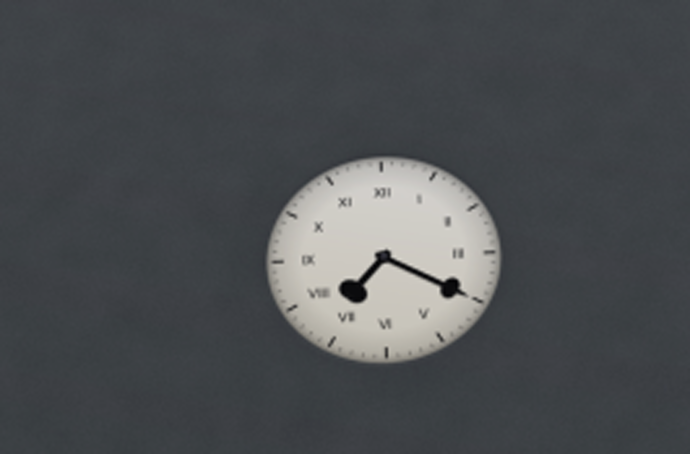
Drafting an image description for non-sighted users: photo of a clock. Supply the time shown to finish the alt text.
7:20
